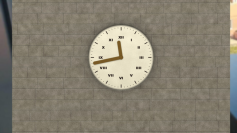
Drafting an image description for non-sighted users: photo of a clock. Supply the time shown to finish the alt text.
11:43
